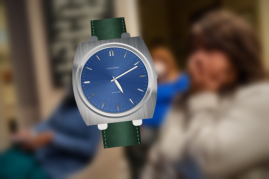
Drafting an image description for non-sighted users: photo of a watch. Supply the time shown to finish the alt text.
5:11
